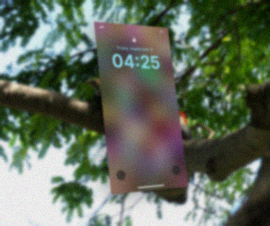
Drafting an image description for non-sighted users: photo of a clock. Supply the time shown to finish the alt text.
4:25
